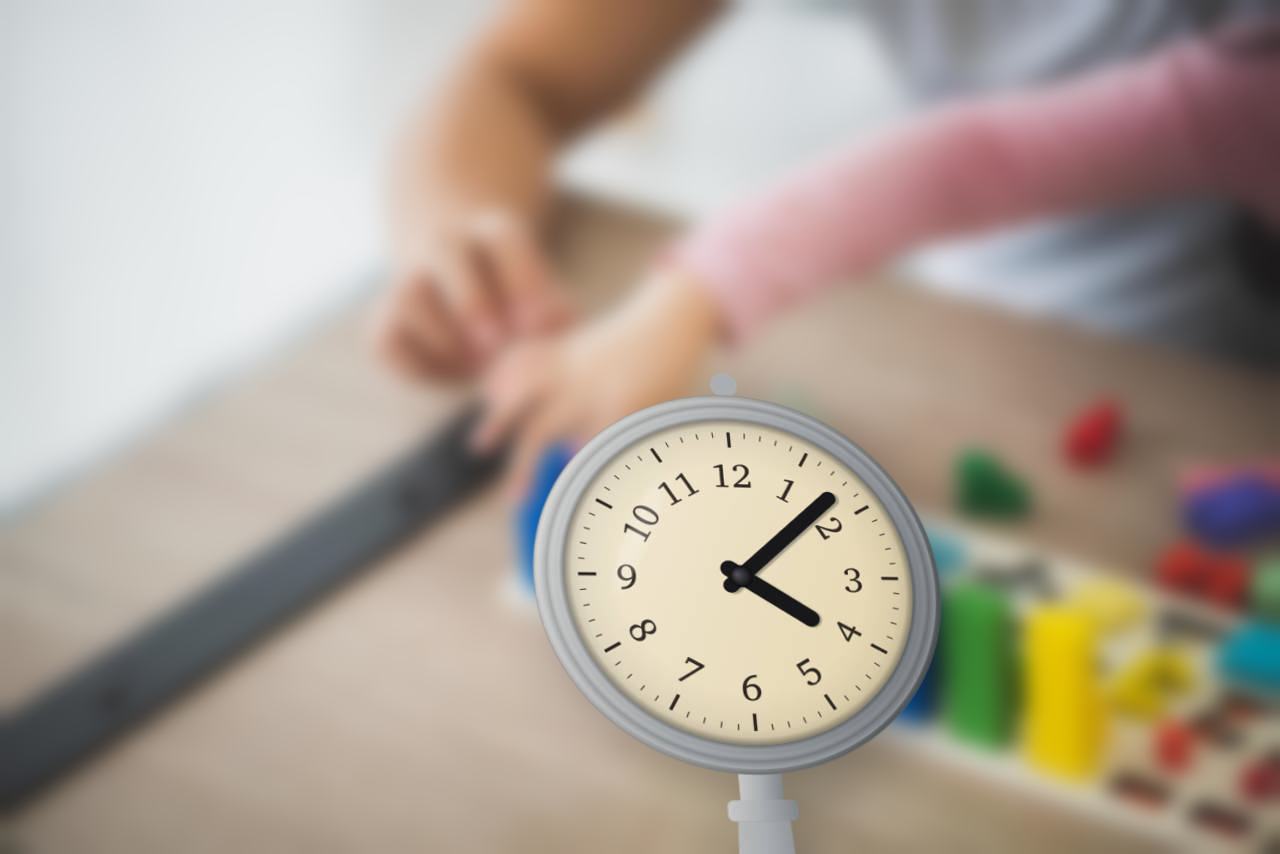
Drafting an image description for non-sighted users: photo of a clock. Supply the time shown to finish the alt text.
4:08
